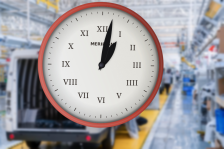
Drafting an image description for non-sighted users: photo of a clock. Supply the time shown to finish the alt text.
1:02
